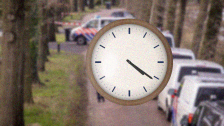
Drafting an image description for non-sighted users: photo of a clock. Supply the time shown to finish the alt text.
4:21
